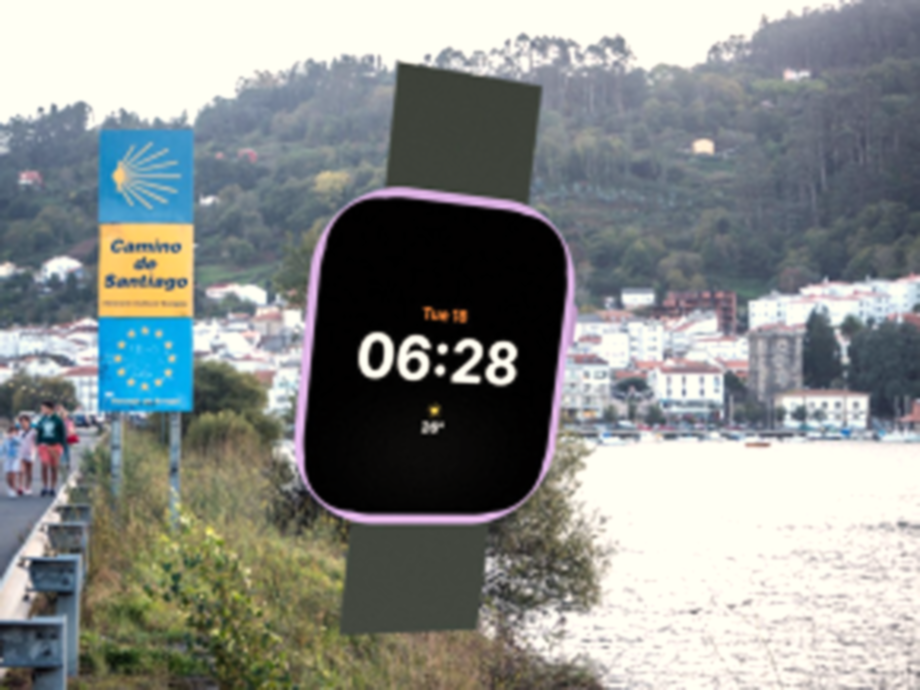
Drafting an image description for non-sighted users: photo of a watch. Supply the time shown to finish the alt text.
6:28
